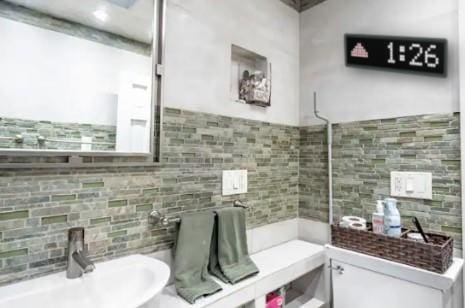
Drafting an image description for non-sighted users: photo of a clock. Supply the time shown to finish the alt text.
1:26
